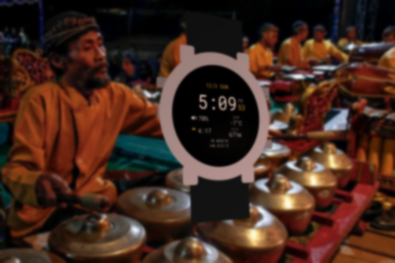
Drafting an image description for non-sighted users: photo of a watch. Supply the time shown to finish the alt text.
5:09
